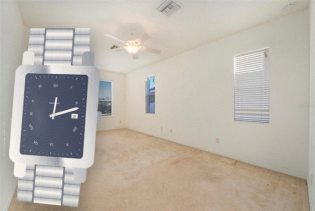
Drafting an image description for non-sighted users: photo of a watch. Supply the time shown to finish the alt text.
12:12
